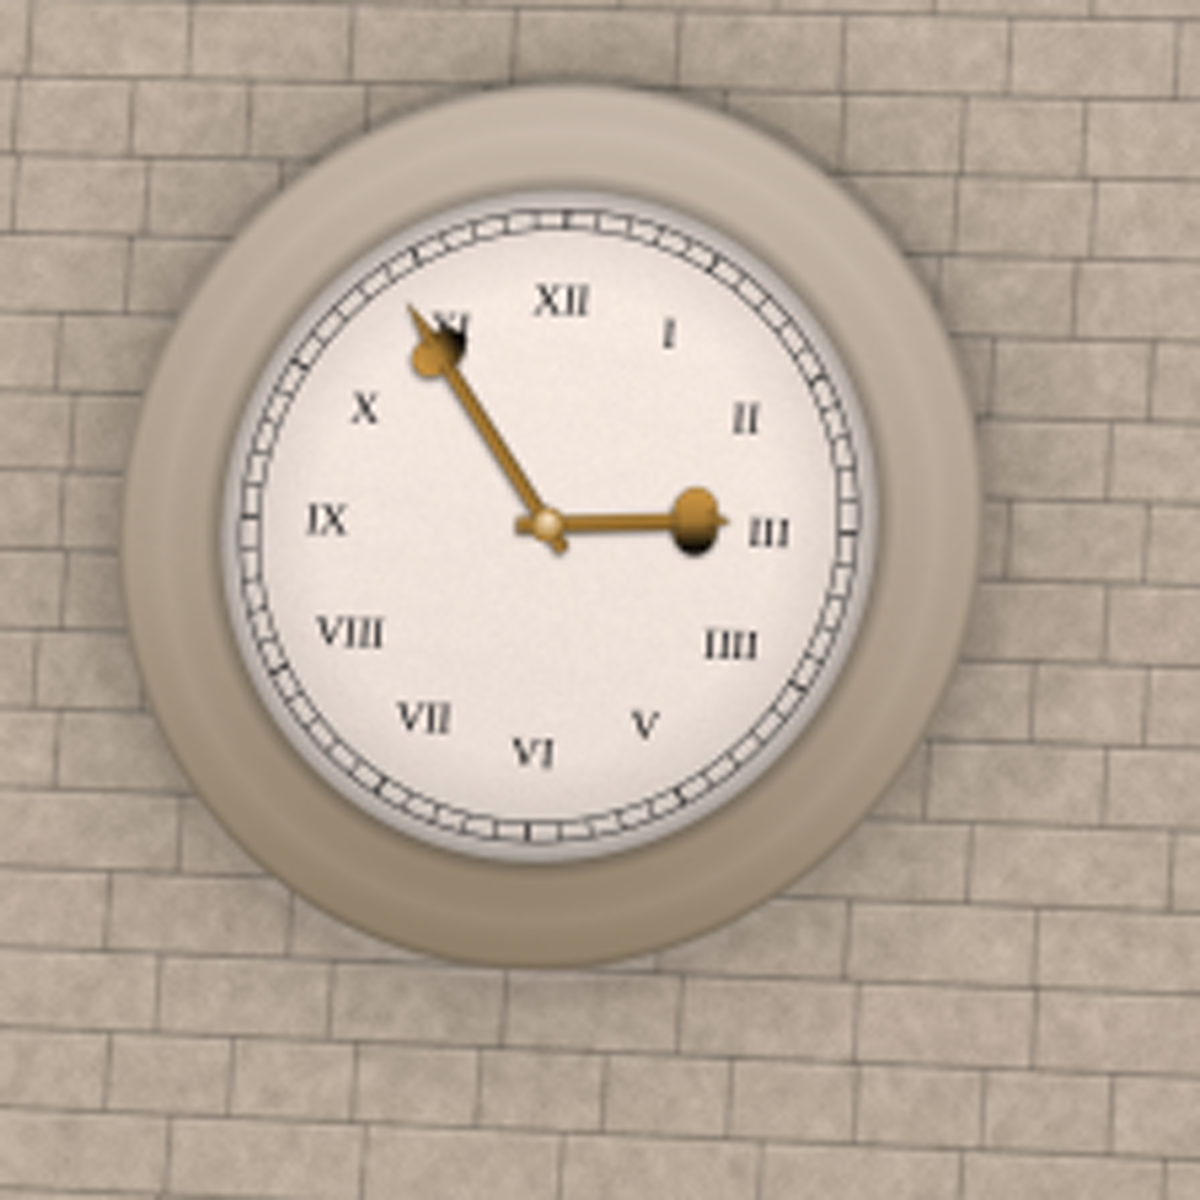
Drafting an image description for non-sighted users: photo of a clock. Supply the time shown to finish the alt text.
2:54
